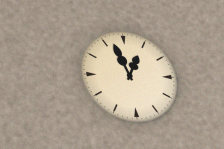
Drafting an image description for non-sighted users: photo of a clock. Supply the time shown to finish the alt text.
12:57
